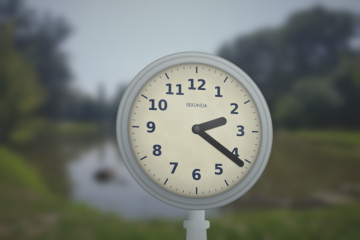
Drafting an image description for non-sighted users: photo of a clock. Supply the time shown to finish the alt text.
2:21
